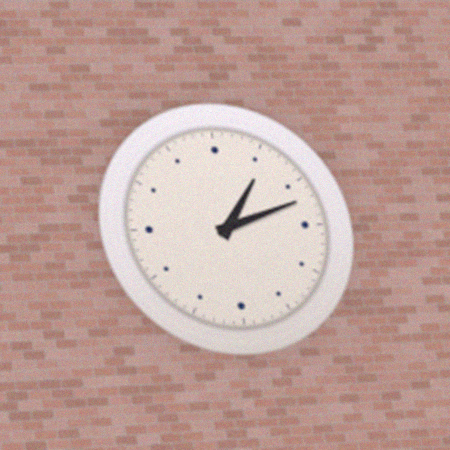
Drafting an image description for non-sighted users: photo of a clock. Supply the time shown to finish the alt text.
1:12
